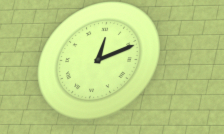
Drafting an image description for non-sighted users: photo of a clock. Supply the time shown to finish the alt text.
12:11
